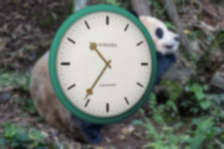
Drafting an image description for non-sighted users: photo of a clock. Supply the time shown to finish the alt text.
10:36
